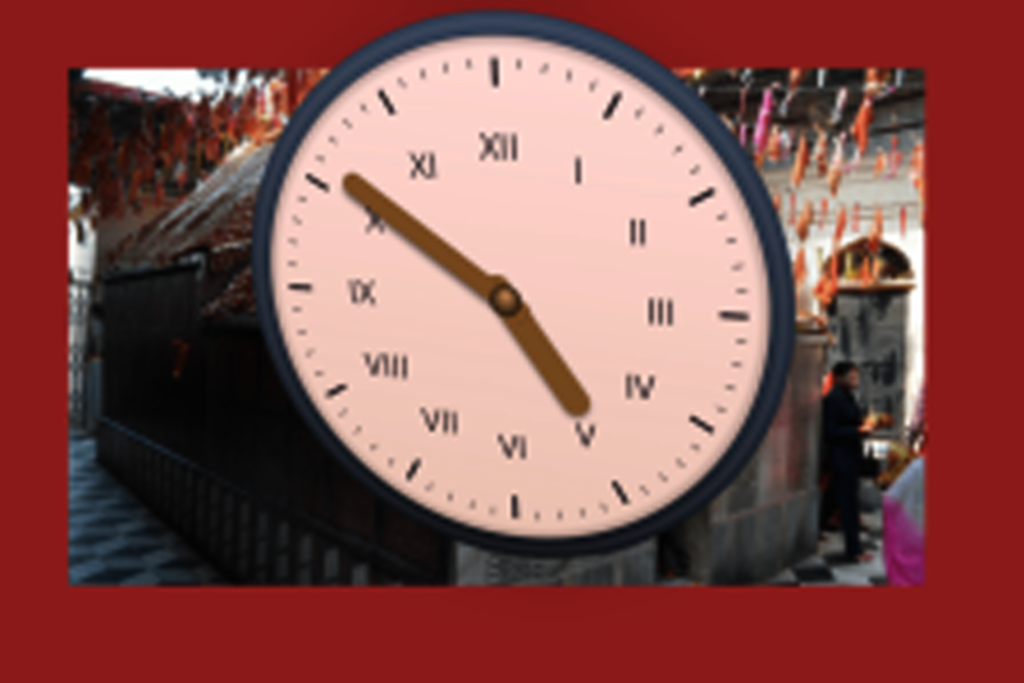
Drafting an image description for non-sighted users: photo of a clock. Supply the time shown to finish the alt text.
4:51
